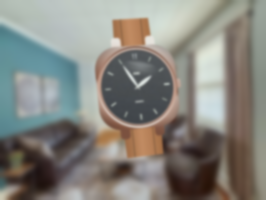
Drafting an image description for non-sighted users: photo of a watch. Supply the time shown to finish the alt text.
1:55
